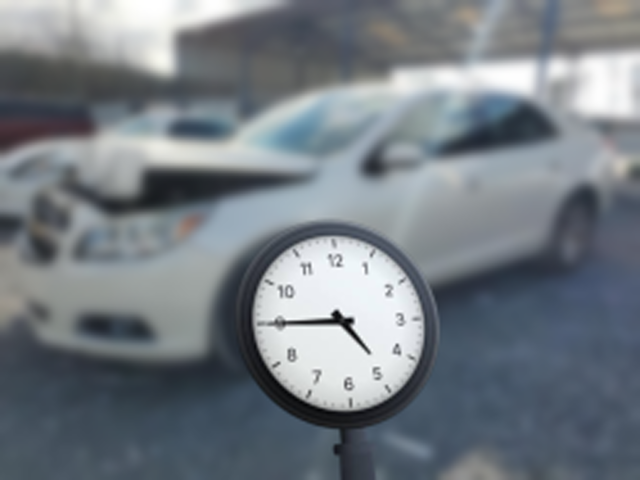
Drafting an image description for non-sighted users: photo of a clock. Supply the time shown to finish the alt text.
4:45
